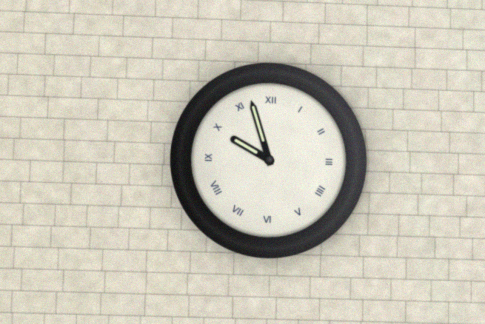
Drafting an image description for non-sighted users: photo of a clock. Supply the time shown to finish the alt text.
9:57
